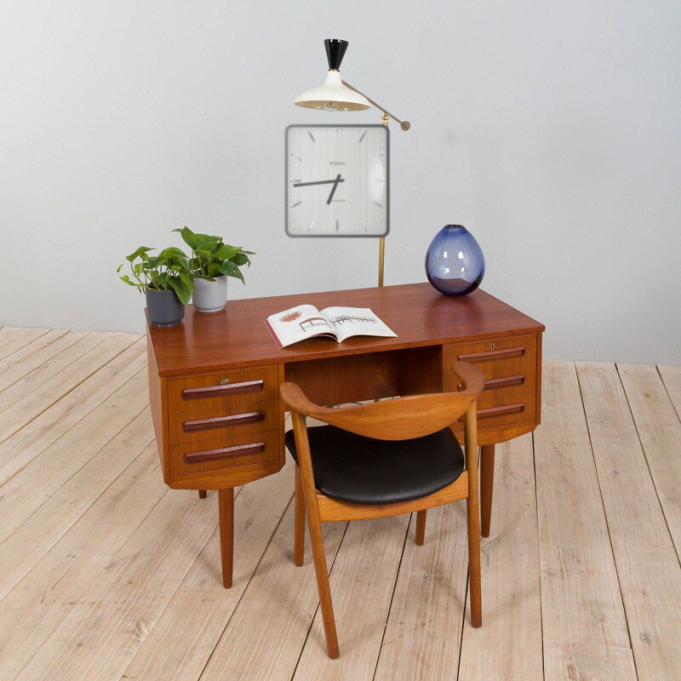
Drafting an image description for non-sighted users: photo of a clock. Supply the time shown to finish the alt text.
6:44
